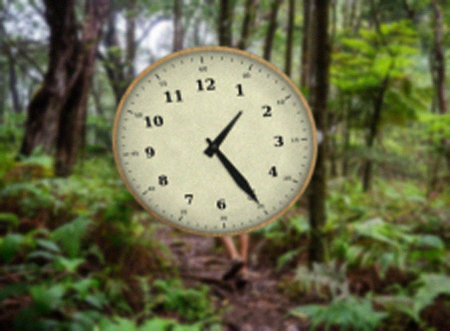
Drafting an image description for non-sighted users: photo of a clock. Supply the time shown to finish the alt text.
1:25
